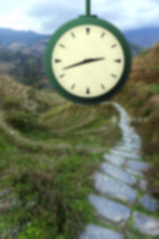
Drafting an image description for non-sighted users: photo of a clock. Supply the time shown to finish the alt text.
2:42
